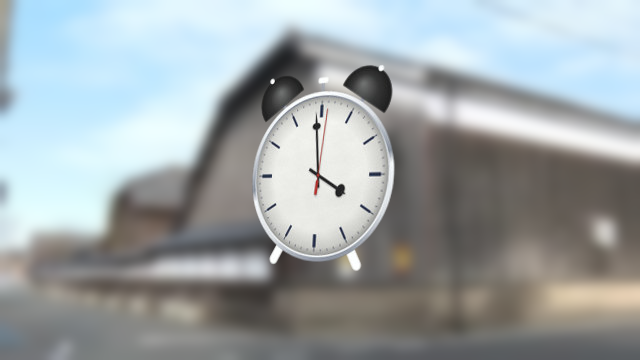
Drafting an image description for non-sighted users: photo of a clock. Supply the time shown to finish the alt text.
3:59:01
